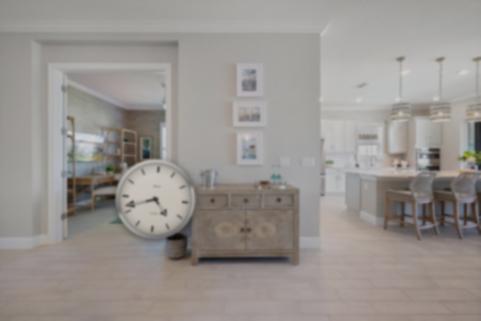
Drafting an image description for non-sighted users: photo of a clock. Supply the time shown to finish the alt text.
4:42
